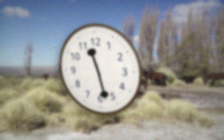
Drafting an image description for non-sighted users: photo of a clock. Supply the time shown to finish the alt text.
11:28
